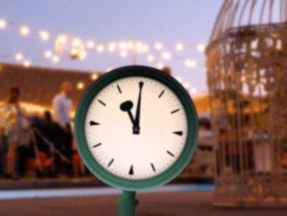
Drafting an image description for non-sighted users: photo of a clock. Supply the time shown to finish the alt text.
11:00
